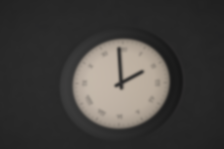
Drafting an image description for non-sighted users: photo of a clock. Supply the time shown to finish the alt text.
1:59
